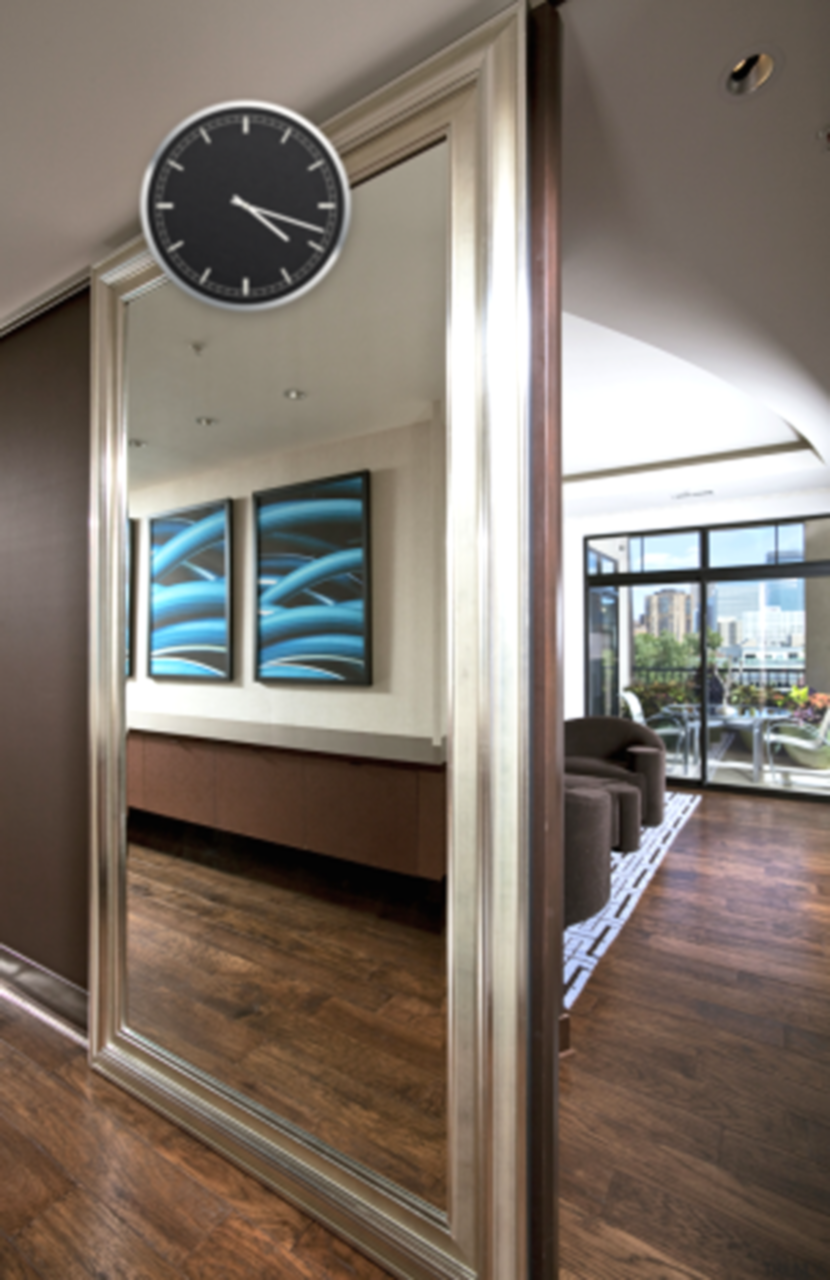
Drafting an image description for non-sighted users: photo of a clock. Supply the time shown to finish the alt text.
4:18
